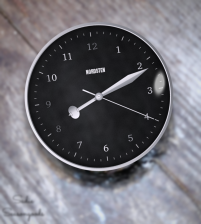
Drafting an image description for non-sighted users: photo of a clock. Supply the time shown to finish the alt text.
8:11:20
